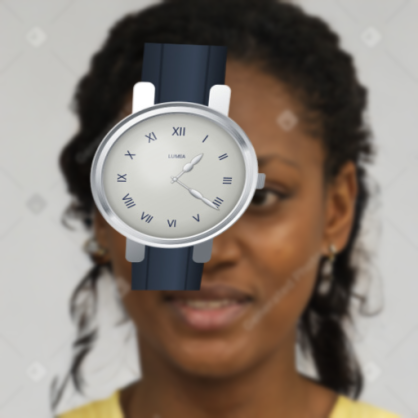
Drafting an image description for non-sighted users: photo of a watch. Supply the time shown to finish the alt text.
1:21
